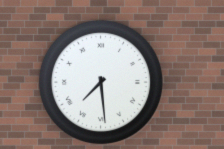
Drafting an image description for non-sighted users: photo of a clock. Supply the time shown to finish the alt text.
7:29
